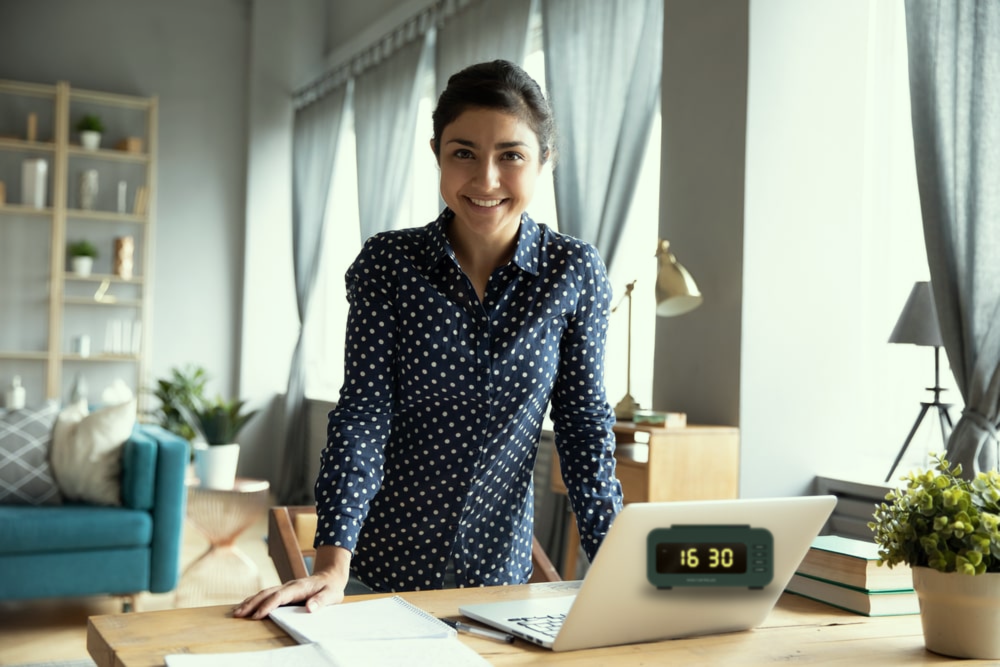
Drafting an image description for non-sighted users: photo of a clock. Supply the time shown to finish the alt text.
16:30
